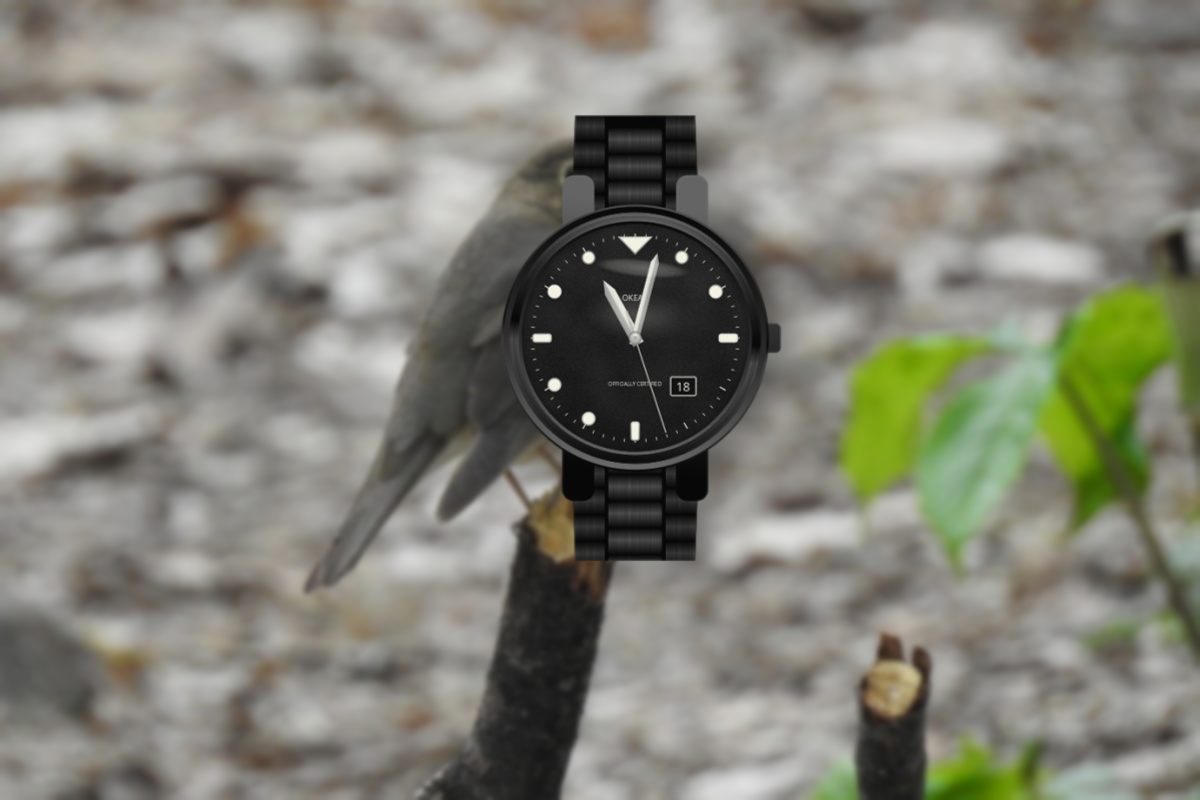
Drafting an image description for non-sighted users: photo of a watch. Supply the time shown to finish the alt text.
11:02:27
